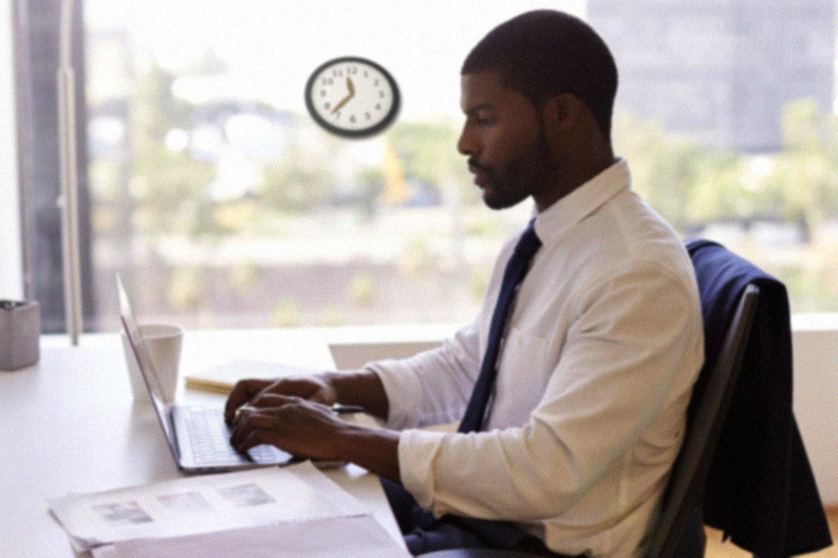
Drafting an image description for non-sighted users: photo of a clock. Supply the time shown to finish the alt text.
11:37
